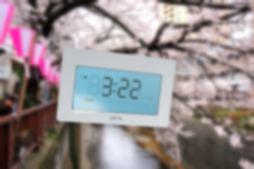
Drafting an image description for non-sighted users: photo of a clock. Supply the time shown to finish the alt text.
3:22
